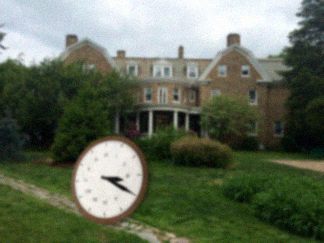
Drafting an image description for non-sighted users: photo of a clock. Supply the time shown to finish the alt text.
3:20
